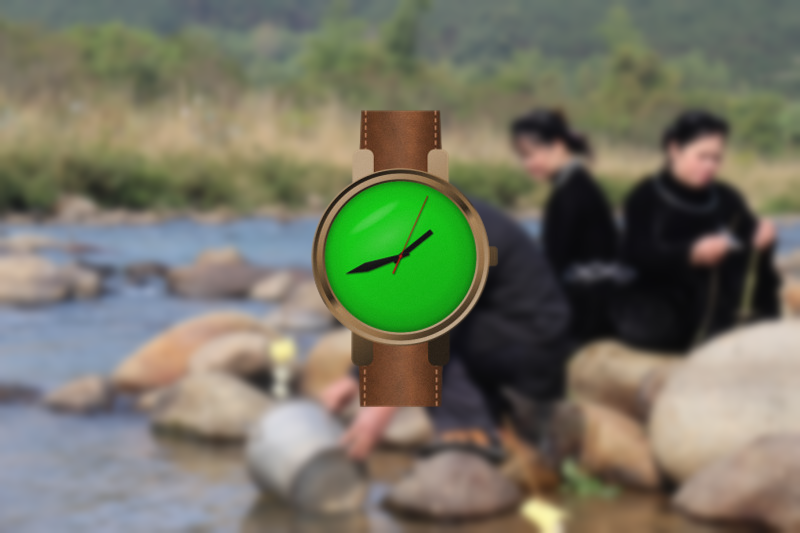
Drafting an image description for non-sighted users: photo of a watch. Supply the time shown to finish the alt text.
1:42:04
